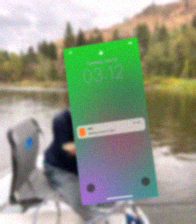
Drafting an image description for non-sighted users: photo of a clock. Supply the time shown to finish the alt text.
3:12
